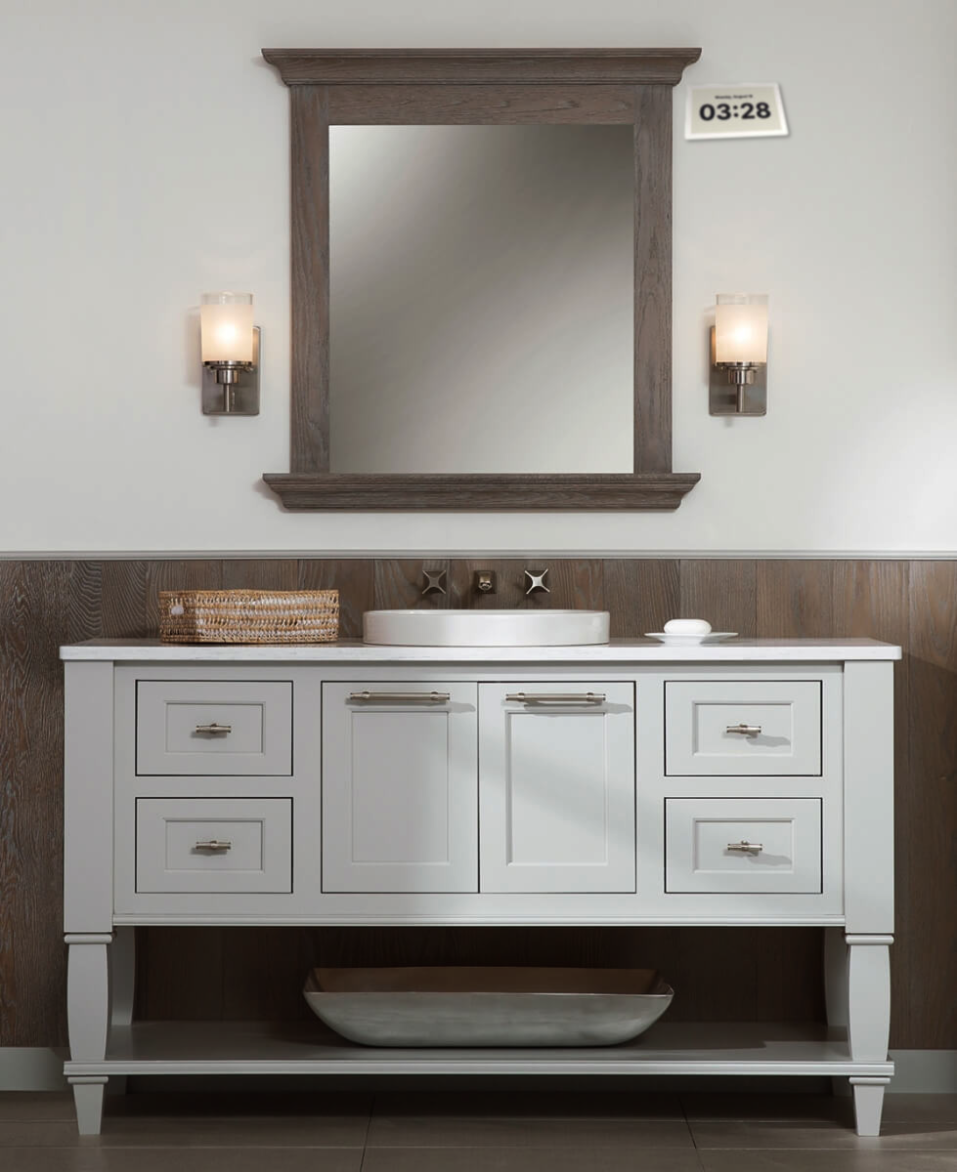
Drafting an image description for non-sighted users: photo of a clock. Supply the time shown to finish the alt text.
3:28
